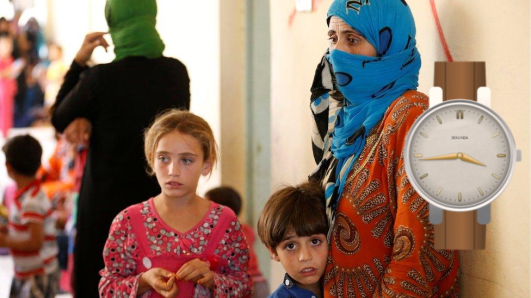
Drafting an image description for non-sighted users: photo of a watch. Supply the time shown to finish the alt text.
3:44
